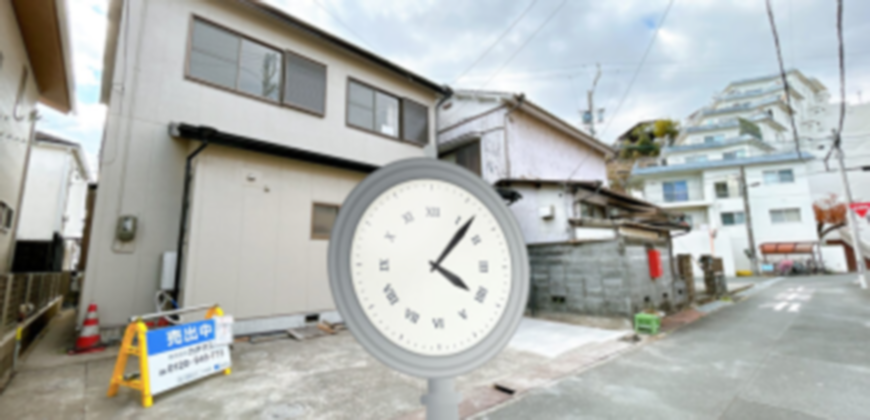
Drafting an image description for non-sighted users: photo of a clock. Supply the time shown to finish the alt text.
4:07
